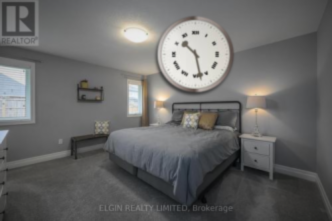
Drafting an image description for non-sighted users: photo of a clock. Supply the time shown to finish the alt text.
10:28
